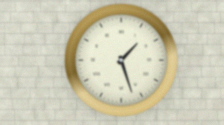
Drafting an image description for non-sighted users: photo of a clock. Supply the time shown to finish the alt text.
1:27
